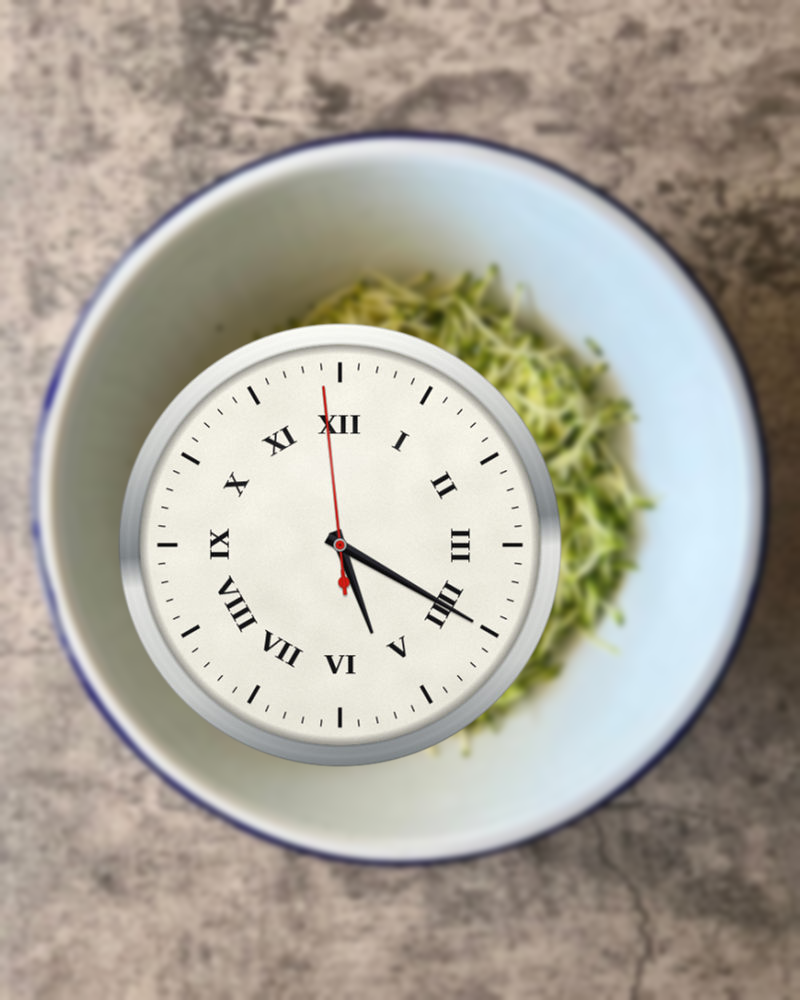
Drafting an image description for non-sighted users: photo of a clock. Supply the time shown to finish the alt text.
5:19:59
